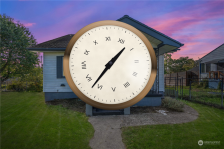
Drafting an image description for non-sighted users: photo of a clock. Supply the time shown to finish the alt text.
12:32
